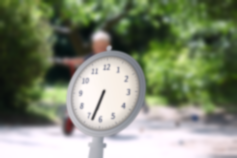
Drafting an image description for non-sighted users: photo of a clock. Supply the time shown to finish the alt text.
6:33
